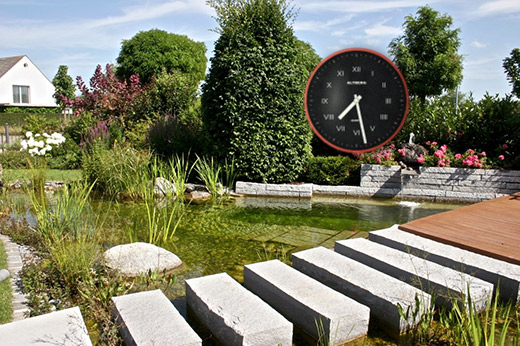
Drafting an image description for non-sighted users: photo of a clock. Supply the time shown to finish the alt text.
7:28
